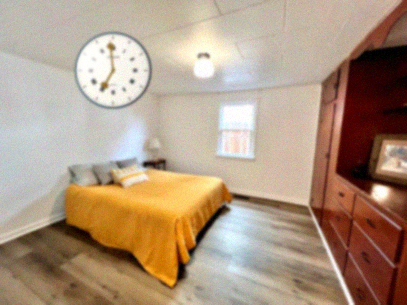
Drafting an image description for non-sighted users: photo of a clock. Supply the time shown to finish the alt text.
6:59
